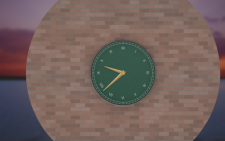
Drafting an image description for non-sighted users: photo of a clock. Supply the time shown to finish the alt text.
9:38
